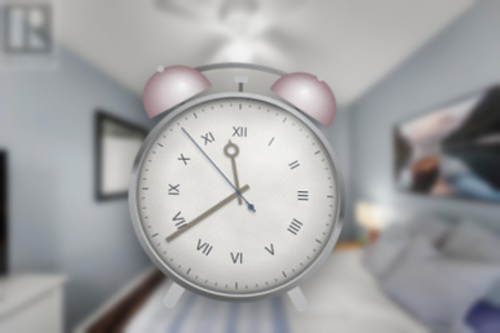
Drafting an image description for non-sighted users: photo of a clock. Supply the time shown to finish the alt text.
11:38:53
